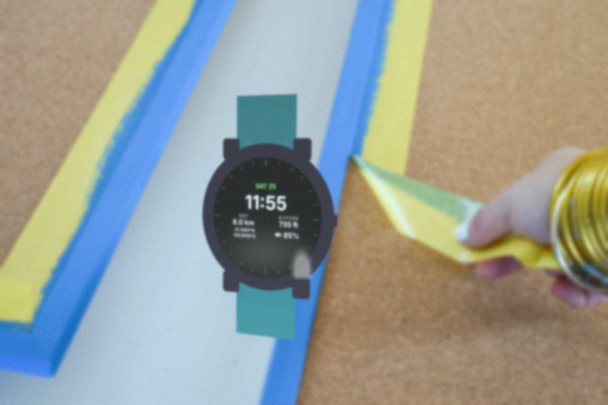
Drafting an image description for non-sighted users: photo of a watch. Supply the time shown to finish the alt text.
11:55
